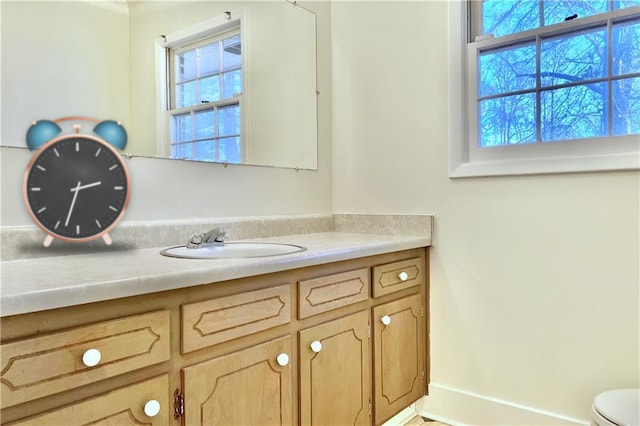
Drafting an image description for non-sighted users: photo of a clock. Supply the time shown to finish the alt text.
2:33
